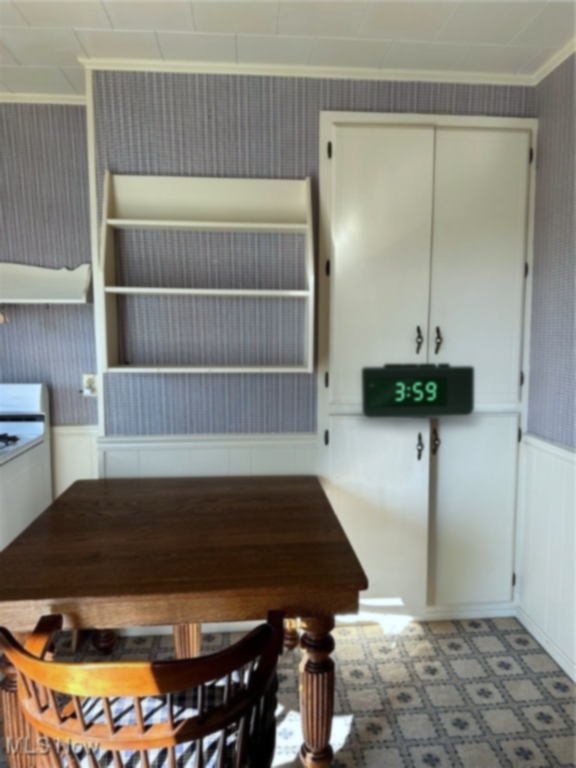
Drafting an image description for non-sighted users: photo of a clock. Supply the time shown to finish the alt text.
3:59
